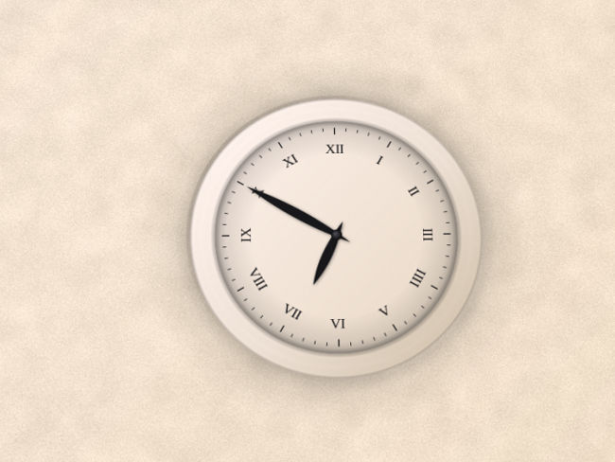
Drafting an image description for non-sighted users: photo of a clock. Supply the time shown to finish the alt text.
6:50
